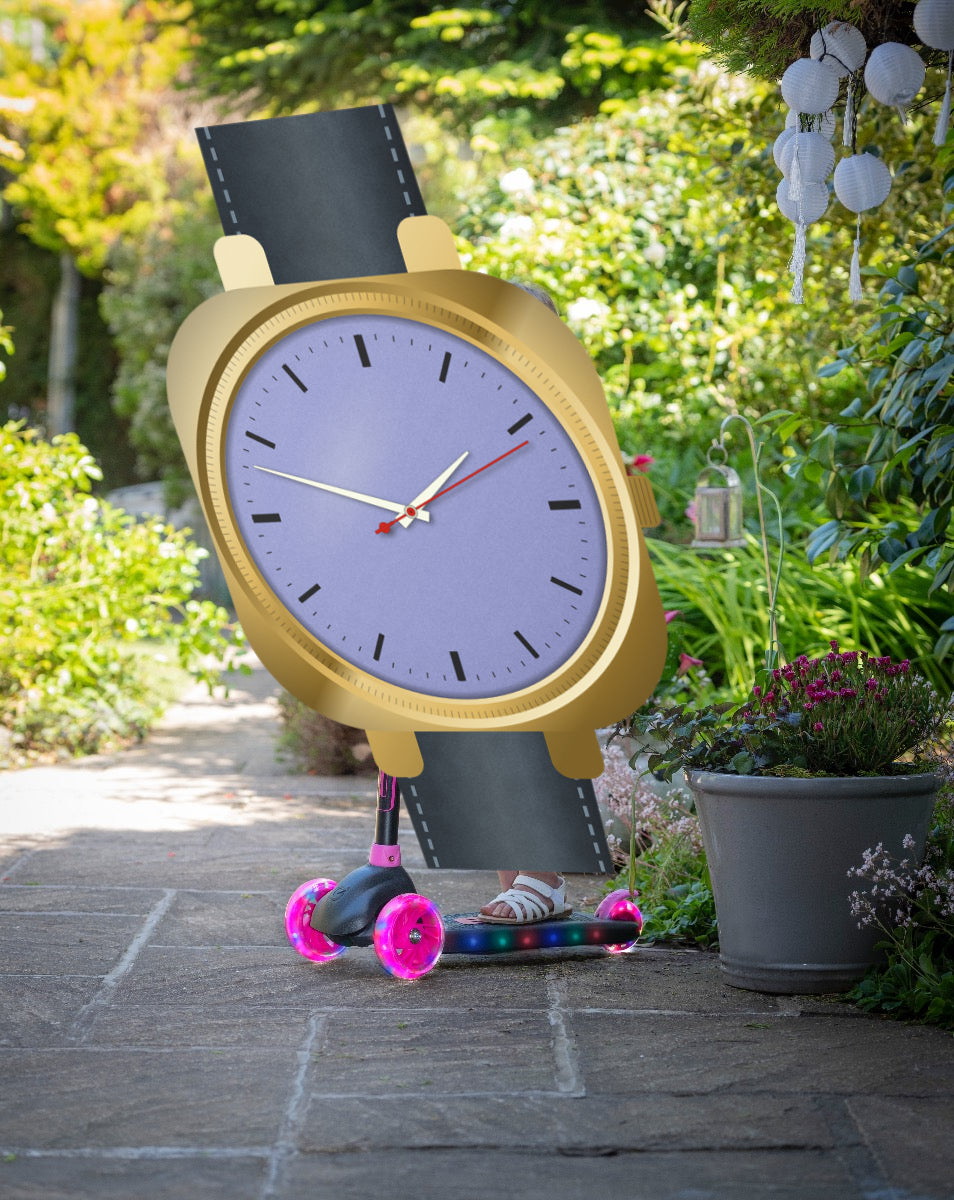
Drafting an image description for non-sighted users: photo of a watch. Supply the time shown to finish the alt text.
1:48:11
